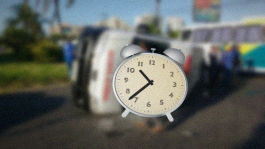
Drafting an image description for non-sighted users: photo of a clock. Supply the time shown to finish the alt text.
10:37
